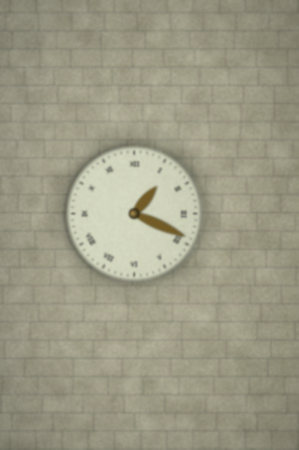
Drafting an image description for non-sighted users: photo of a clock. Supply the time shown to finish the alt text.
1:19
